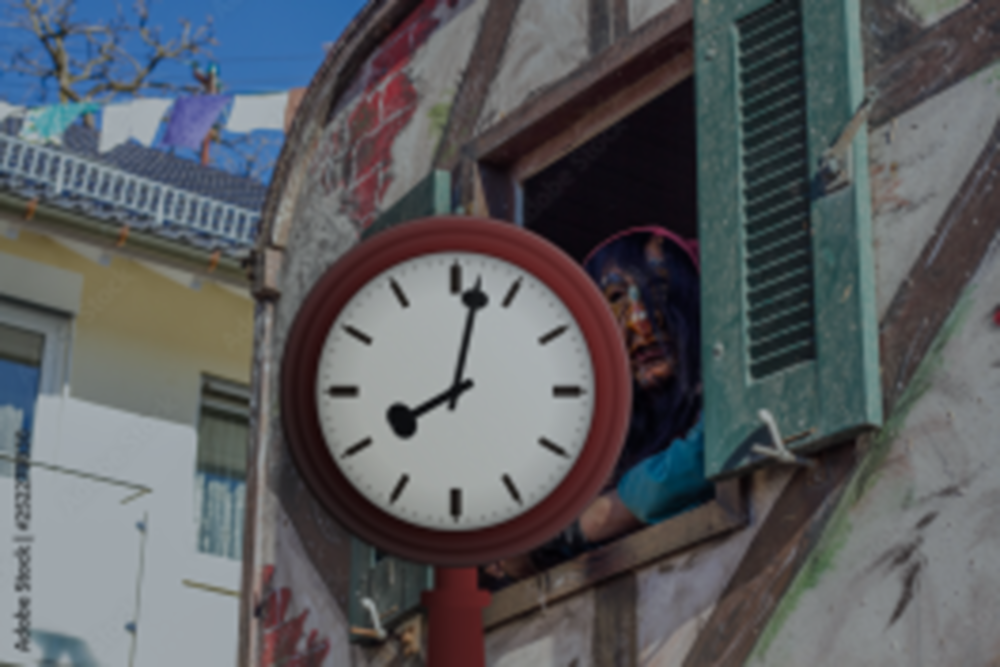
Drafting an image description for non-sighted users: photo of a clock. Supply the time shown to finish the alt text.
8:02
